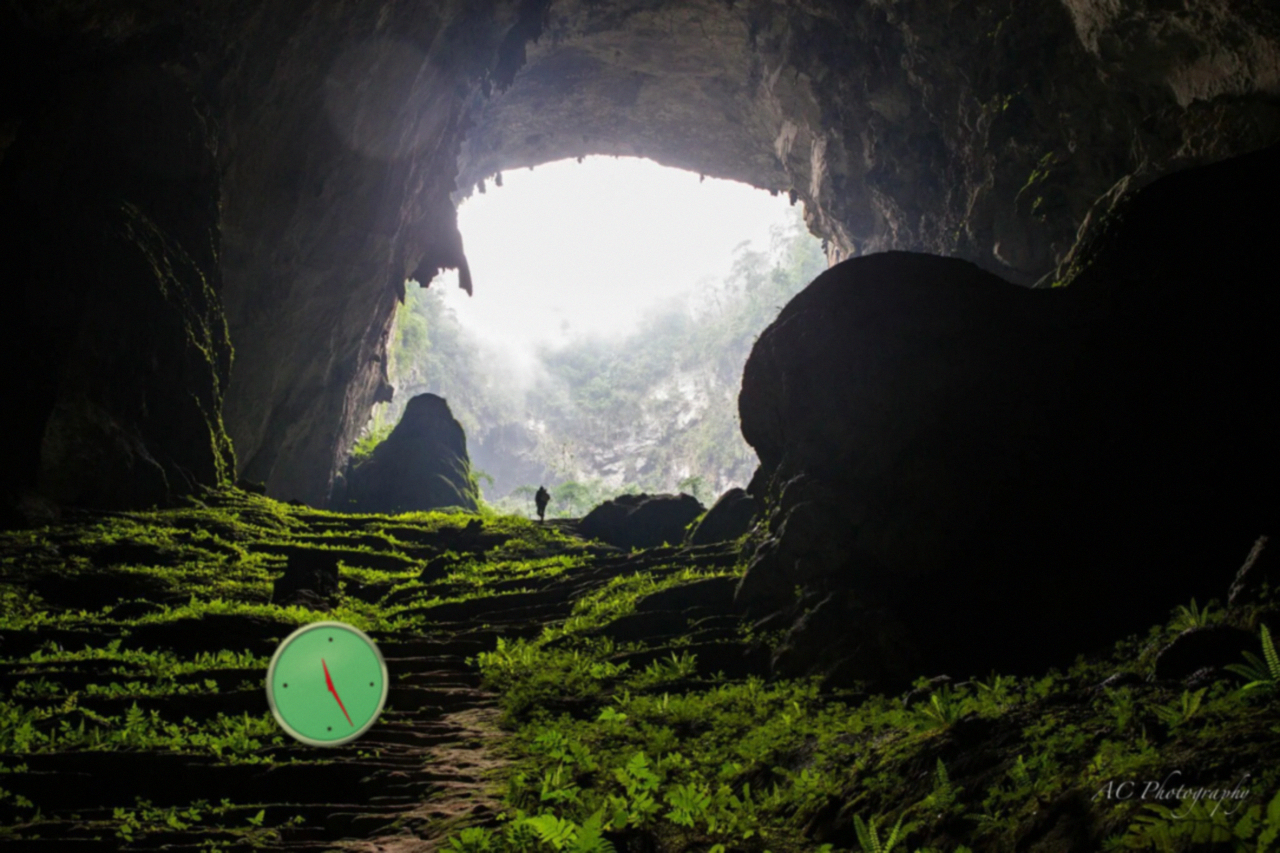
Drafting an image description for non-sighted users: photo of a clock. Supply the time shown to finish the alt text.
11:25
